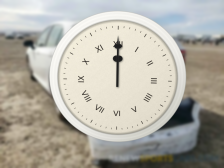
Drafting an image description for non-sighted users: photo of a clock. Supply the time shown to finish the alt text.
12:00
